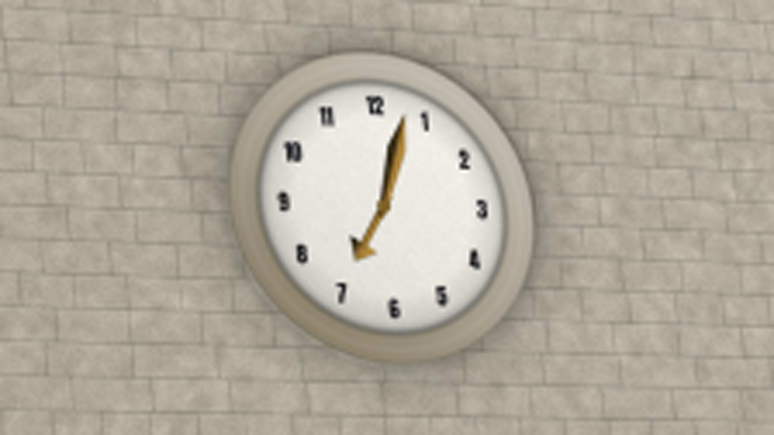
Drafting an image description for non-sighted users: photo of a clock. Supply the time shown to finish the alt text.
7:03
